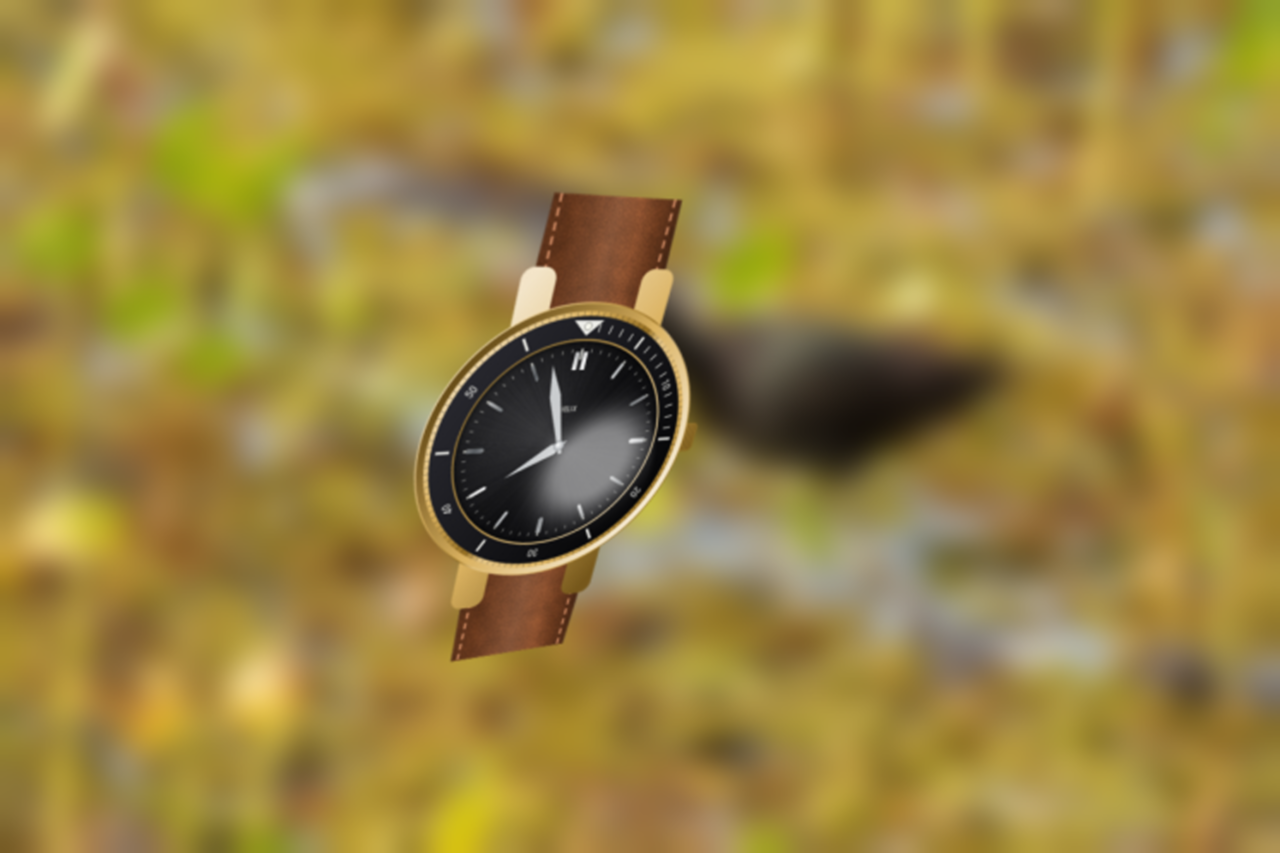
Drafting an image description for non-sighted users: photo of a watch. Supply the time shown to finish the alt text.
7:57
